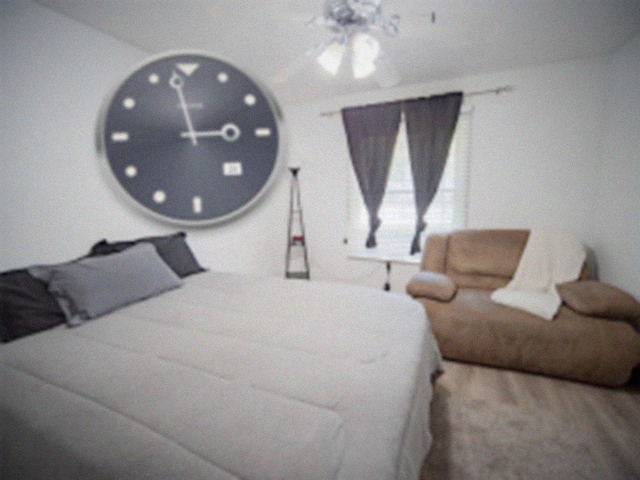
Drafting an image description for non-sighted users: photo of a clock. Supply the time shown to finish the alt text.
2:58
